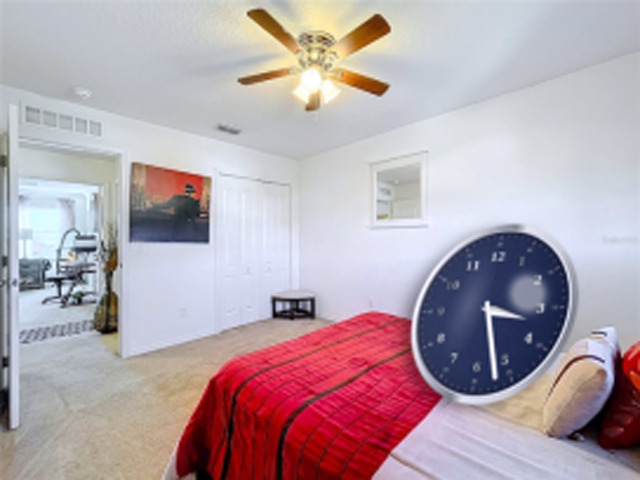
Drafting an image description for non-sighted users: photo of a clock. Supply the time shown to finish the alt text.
3:27
